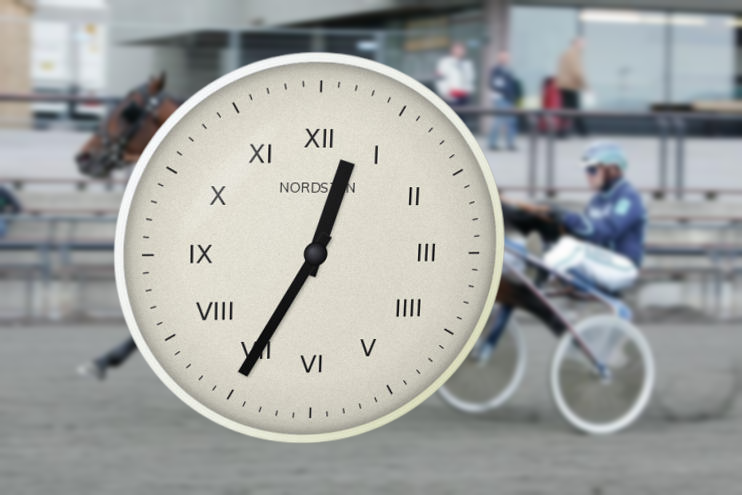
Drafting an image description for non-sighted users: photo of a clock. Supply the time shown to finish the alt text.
12:35
